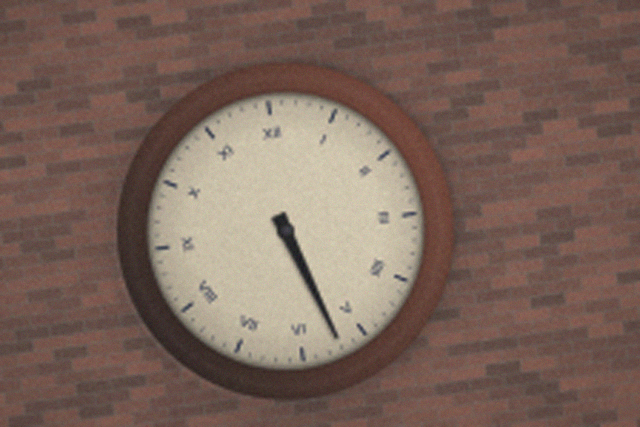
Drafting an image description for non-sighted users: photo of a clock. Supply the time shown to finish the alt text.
5:27
